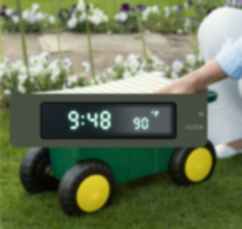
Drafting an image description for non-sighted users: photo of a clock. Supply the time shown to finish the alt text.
9:48
